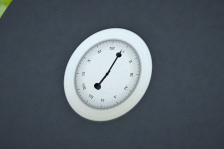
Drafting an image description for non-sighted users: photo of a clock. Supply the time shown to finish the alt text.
7:04
